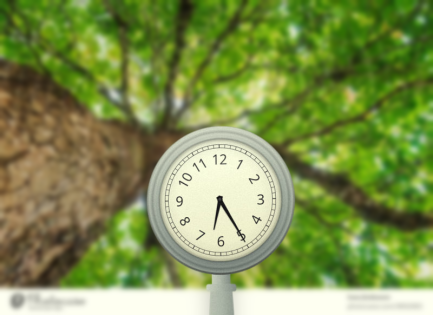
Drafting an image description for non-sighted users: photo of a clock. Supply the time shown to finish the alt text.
6:25
